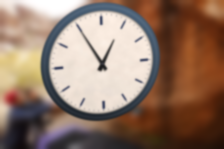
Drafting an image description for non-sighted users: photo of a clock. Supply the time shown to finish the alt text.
12:55
